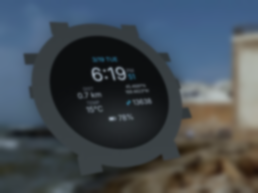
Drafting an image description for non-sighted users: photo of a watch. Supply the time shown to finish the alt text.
6:19
